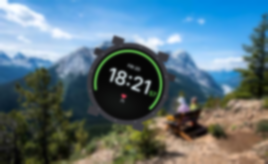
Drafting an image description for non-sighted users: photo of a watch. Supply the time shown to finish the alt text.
18:21
